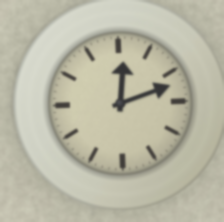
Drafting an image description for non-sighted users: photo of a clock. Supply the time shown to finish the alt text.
12:12
